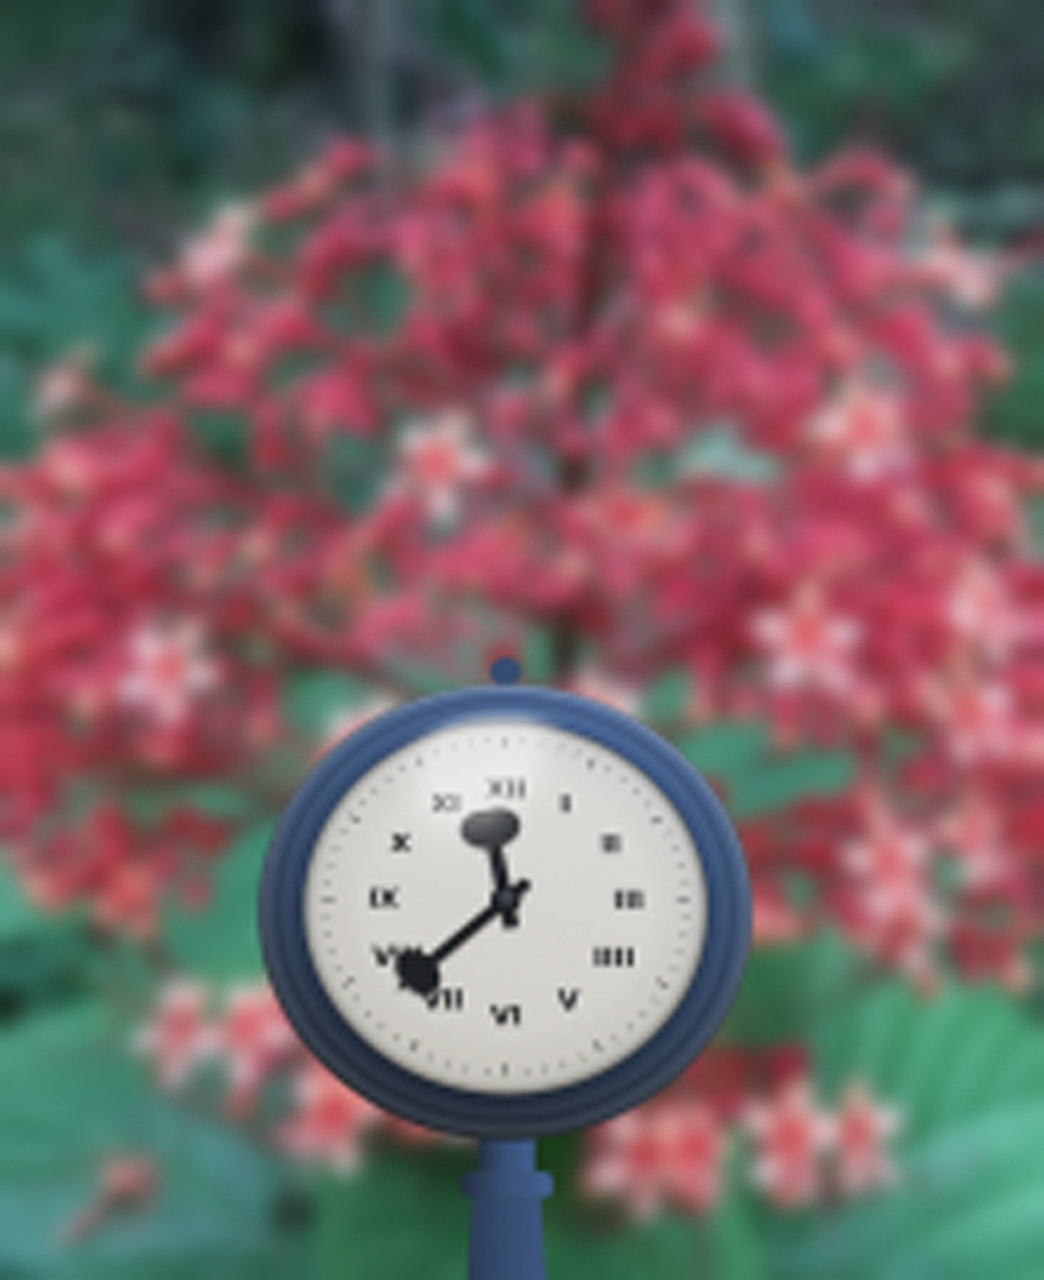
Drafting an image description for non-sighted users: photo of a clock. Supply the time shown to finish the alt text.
11:38
